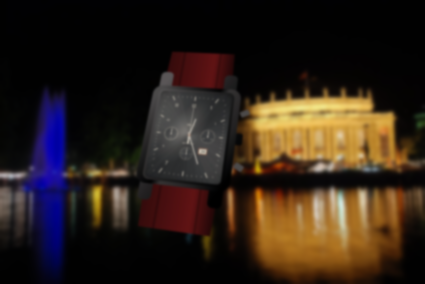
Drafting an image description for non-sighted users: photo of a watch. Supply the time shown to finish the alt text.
12:26
